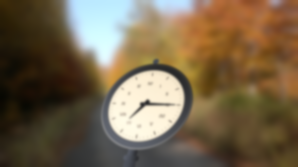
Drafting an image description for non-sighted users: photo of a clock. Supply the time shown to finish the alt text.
7:15
